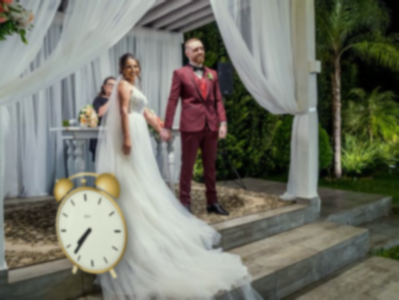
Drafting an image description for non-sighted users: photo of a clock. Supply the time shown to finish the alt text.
7:37
